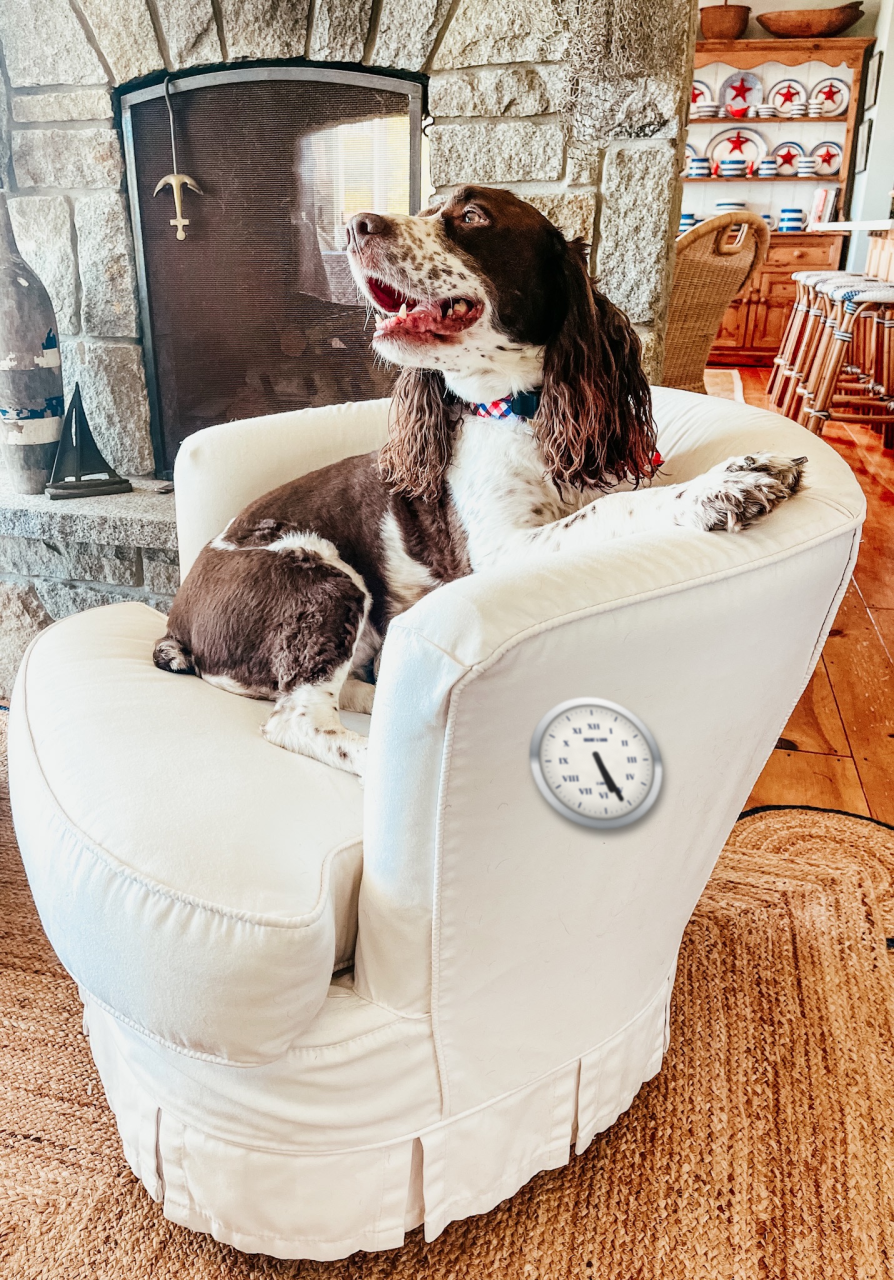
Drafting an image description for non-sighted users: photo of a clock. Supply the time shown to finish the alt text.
5:26
